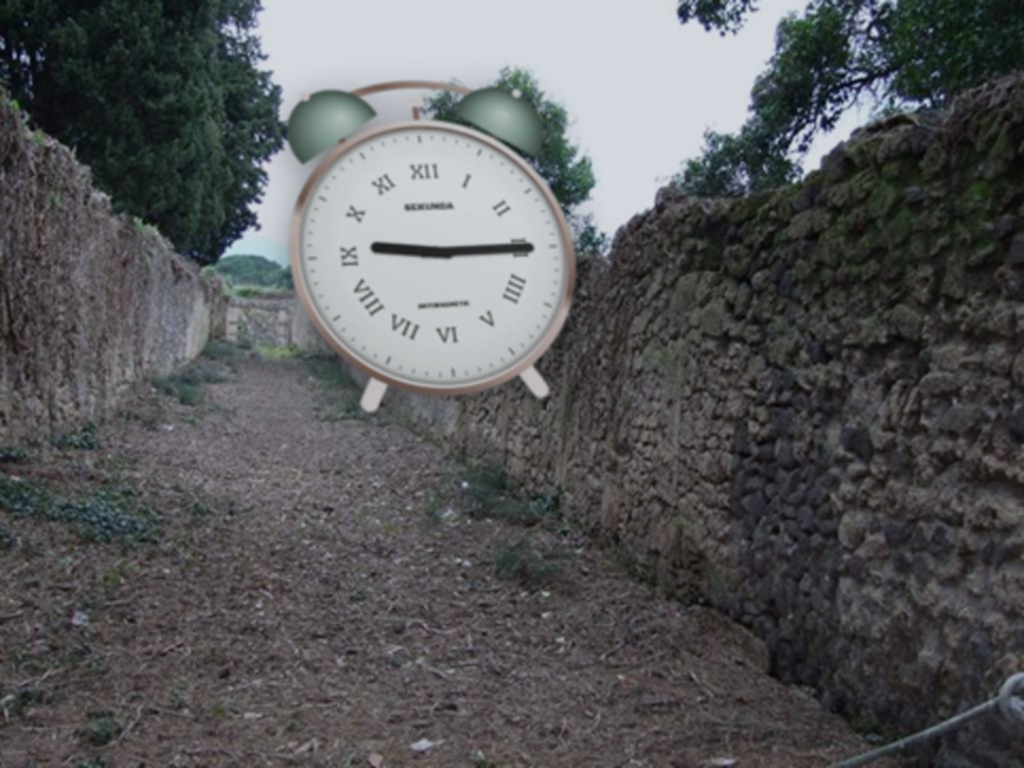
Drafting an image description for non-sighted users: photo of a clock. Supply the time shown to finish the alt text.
9:15
